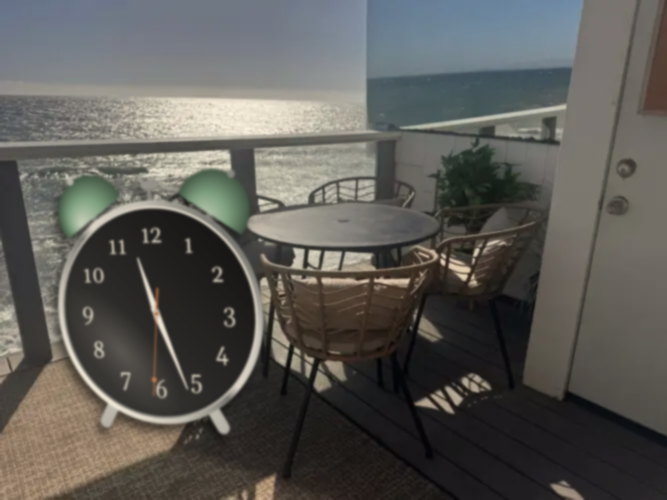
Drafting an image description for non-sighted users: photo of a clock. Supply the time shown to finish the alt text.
11:26:31
